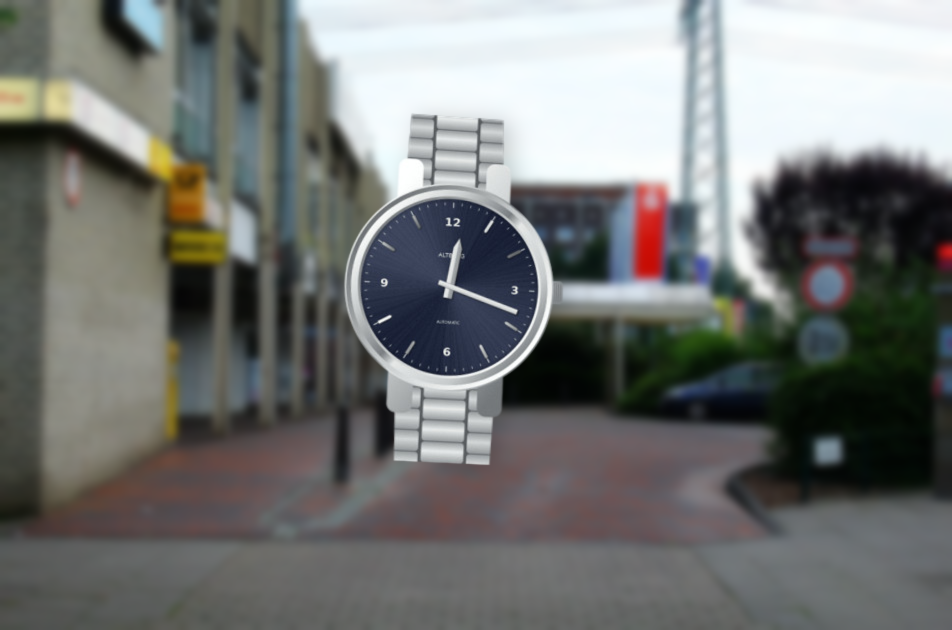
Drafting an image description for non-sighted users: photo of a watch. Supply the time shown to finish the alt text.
12:18
